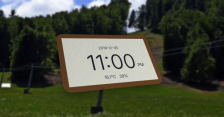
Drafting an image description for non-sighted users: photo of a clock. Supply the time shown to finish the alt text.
11:00
